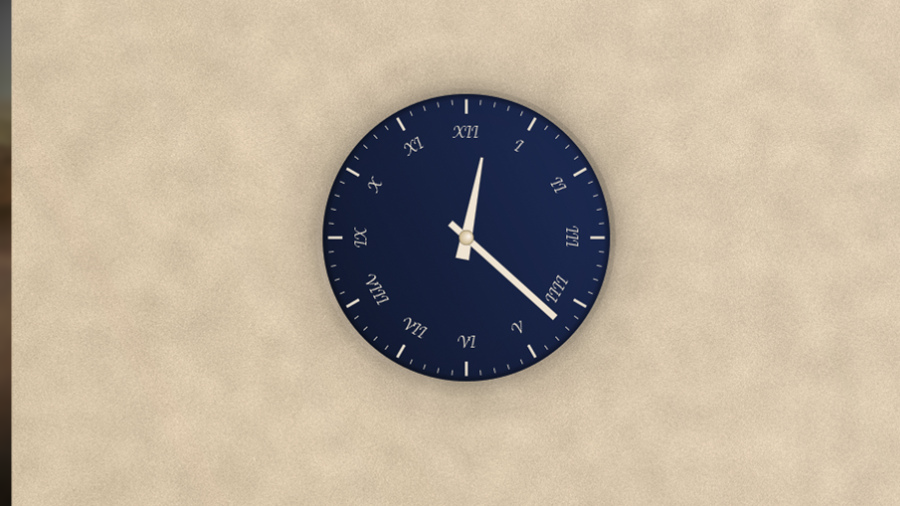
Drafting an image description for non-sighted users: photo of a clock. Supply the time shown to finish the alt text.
12:22
